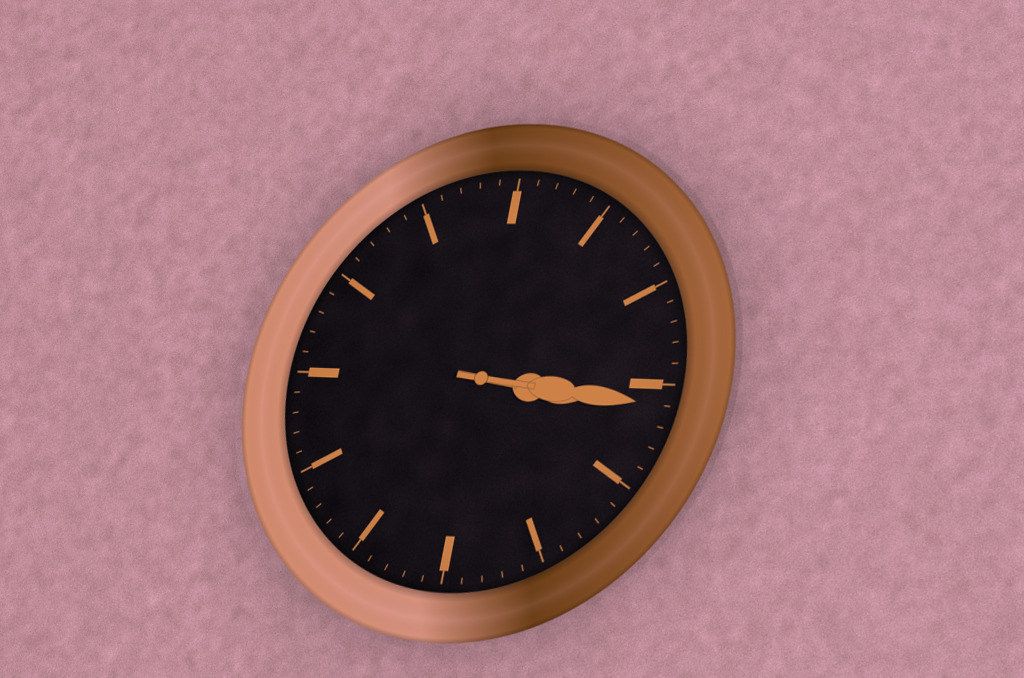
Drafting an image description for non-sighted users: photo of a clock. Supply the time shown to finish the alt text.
3:16
